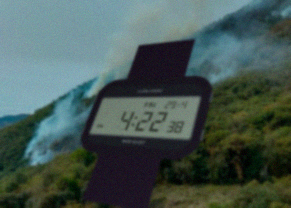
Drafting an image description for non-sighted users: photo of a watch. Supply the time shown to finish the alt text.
4:22
